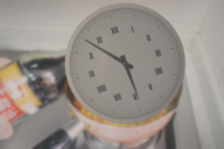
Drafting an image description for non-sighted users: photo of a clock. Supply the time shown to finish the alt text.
5:53
